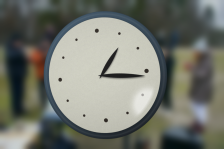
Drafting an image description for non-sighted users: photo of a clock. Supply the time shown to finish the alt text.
1:16
